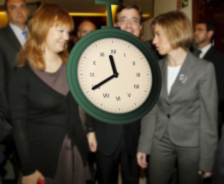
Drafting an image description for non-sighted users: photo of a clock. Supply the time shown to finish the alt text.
11:40
